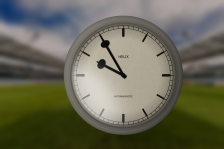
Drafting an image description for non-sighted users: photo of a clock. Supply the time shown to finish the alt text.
9:55
